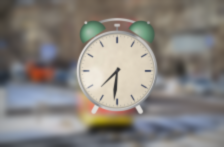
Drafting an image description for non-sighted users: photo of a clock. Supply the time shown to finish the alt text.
7:31
